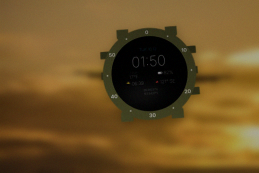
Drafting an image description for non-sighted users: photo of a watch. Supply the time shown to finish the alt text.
1:50
